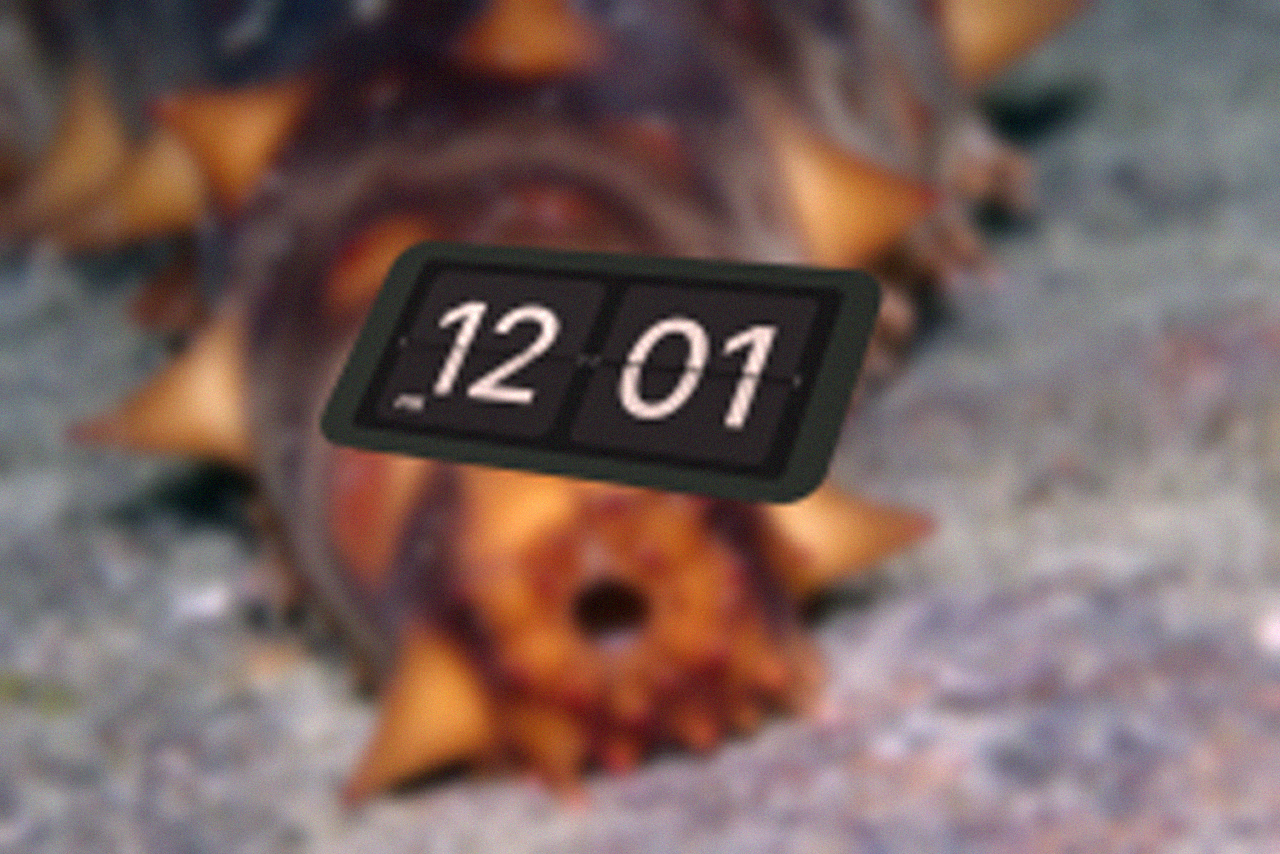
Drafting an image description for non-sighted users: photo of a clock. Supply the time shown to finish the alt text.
12:01
